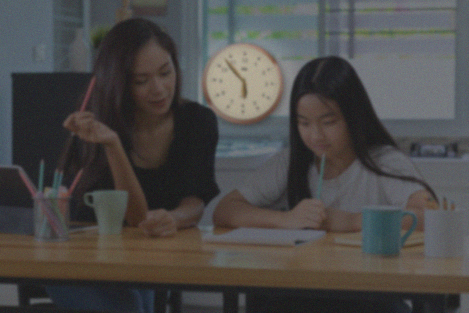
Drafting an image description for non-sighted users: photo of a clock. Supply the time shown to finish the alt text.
5:53
